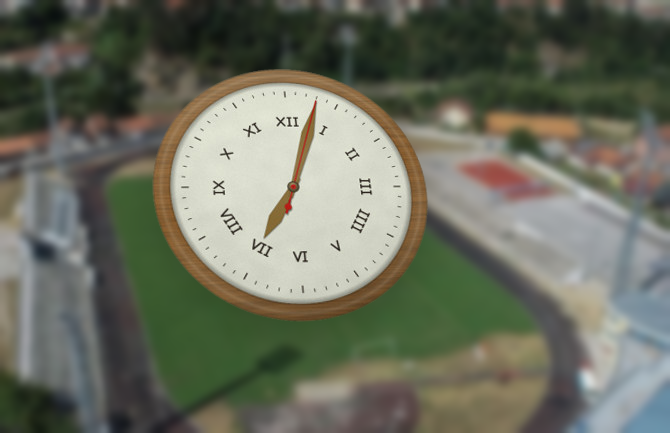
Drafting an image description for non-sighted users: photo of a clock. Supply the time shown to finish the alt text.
7:03:03
